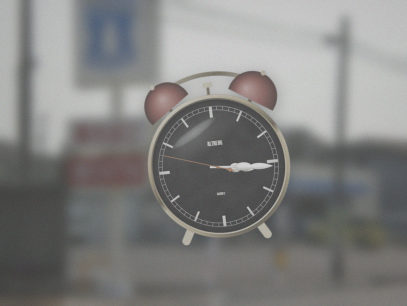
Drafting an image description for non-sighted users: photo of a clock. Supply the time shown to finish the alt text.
3:15:48
